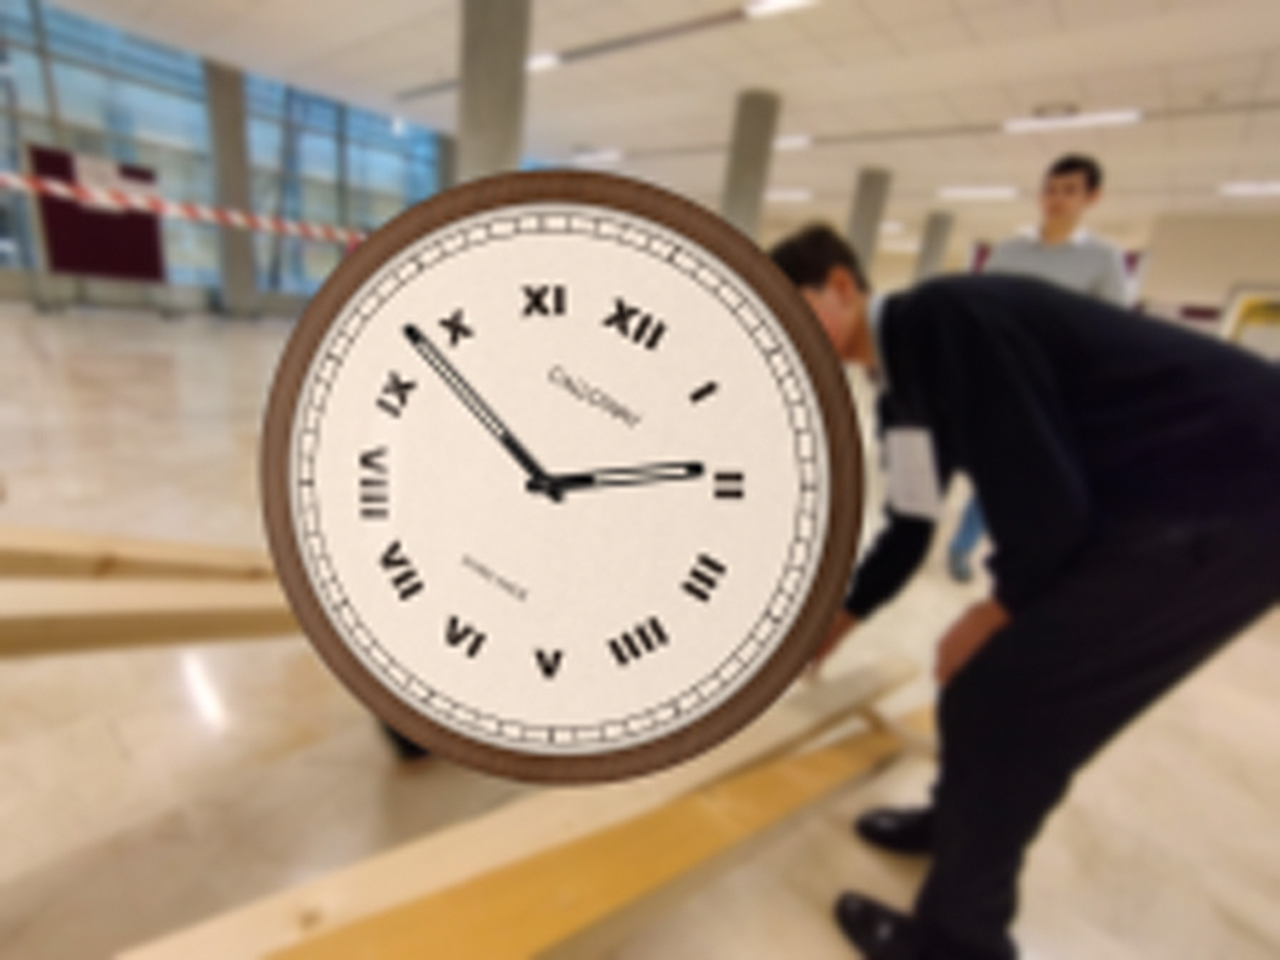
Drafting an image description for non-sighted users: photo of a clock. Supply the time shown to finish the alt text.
1:48
